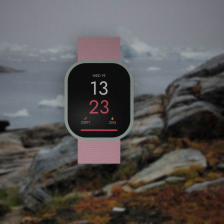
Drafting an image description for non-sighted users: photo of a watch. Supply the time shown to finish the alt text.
13:23
